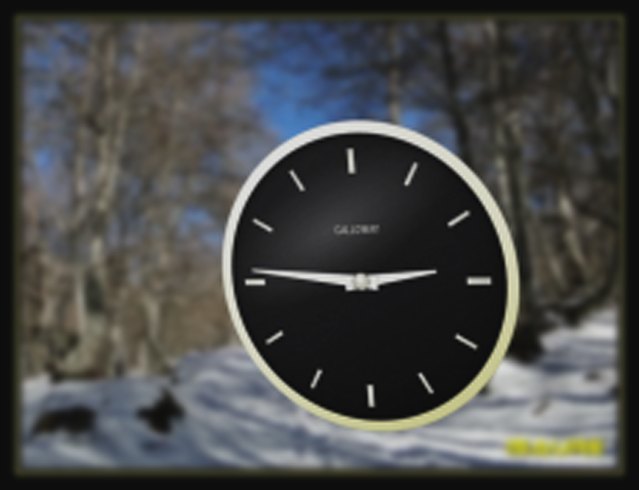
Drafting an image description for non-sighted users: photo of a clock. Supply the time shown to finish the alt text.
2:46
